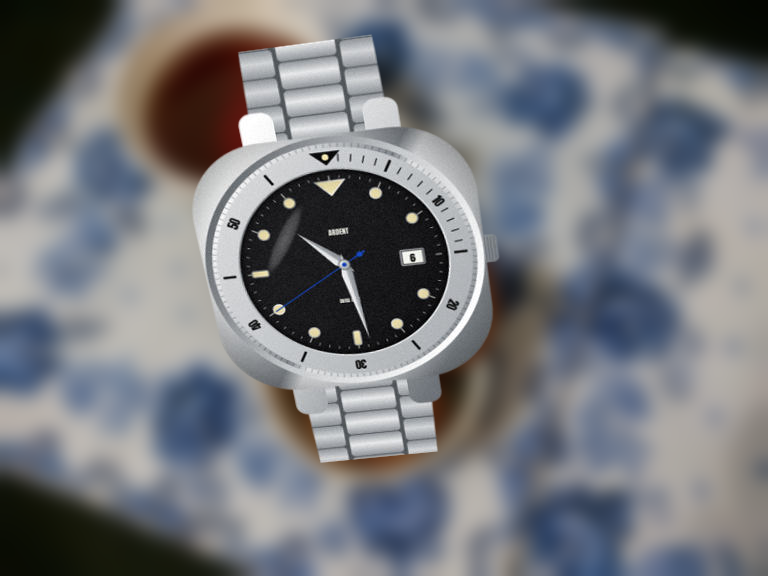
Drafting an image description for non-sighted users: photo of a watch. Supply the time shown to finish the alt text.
10:28:40
